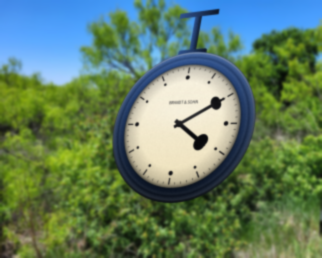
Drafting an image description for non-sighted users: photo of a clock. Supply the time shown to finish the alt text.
4:10
